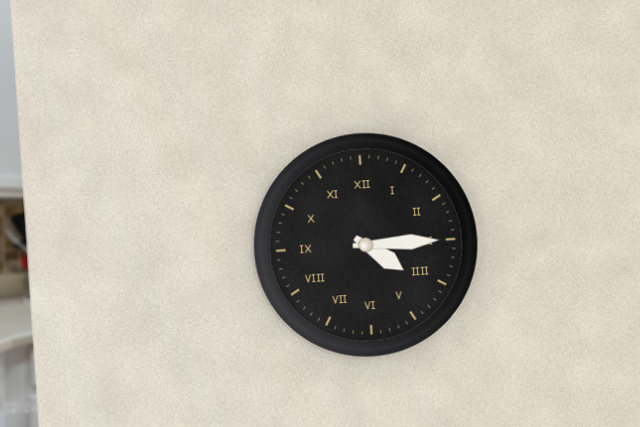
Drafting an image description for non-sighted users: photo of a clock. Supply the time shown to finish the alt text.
4:15
